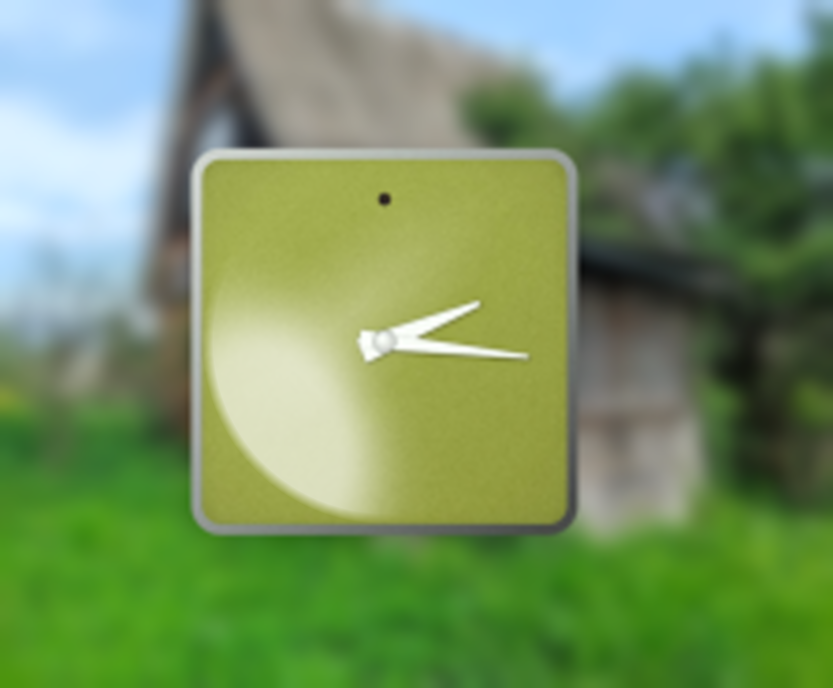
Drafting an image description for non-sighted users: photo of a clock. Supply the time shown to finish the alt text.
2:16
